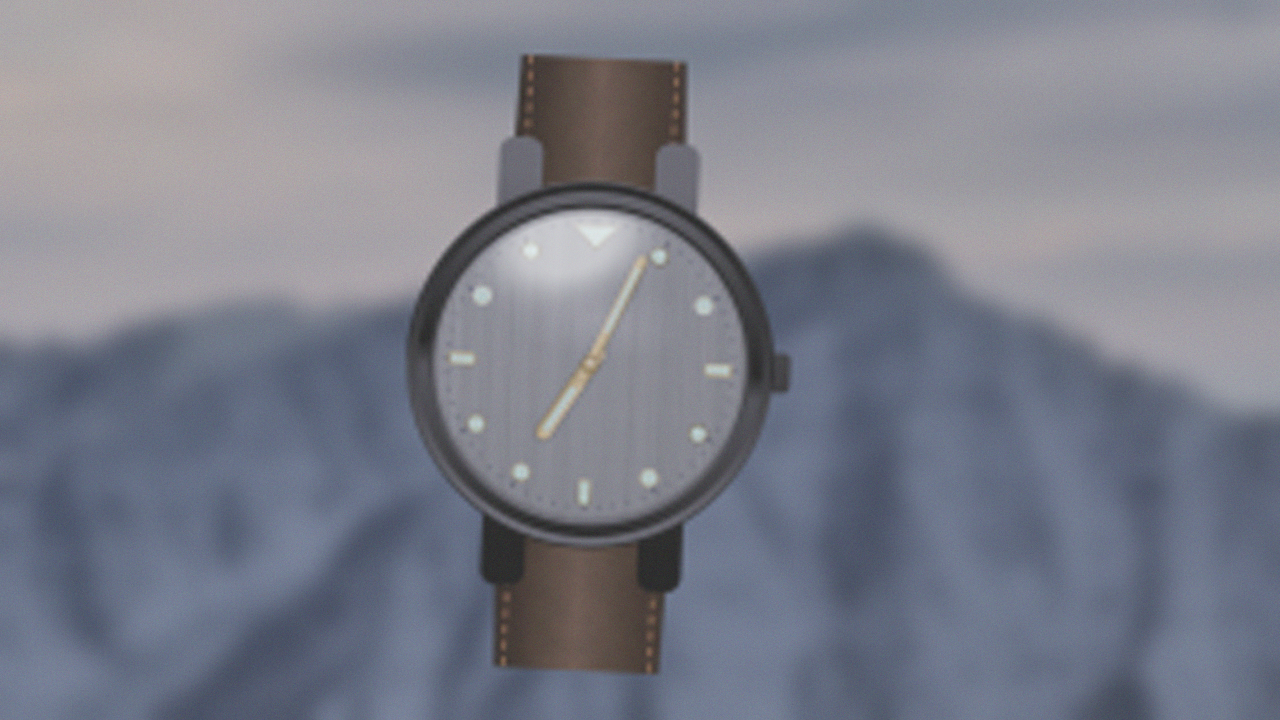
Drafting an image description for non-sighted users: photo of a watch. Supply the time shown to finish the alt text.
7:04
